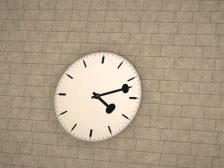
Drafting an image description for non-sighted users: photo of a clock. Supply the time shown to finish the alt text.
4:12
